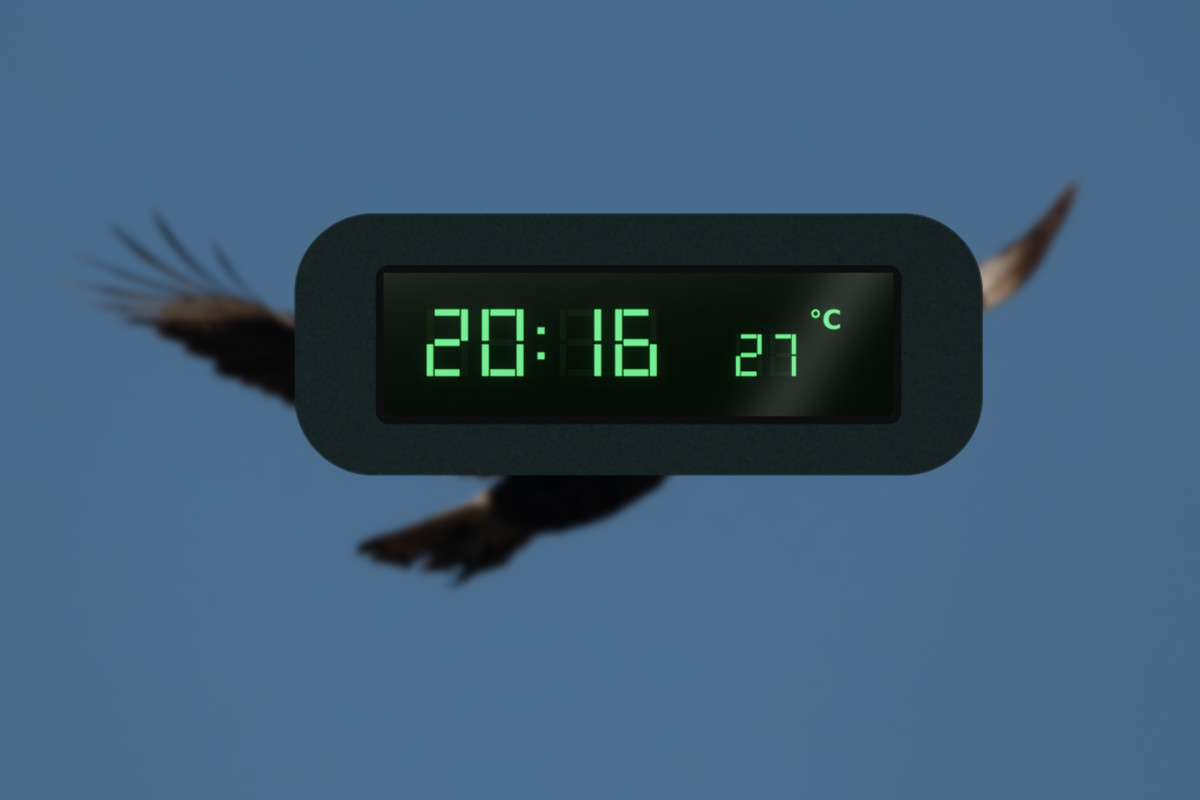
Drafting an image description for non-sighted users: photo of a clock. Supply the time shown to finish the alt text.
20:16
